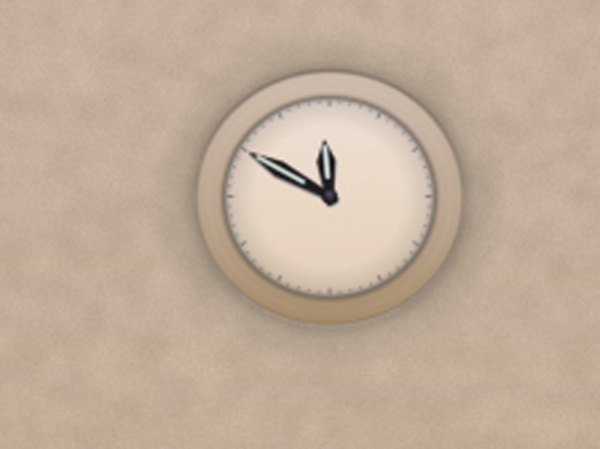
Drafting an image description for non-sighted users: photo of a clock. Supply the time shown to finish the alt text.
11:50
